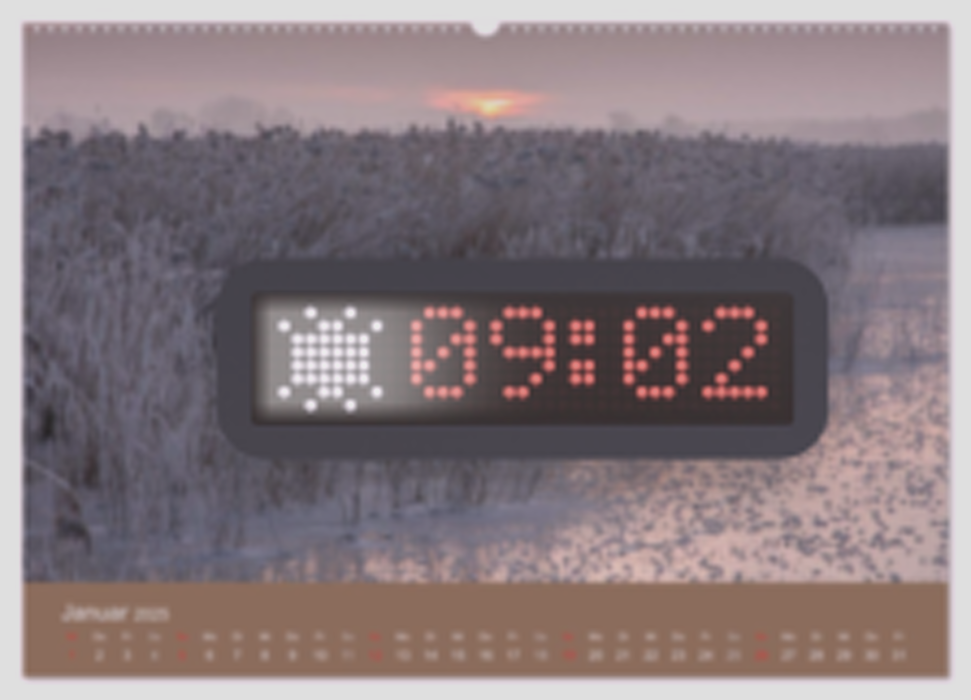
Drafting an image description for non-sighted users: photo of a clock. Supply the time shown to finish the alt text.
9:02
